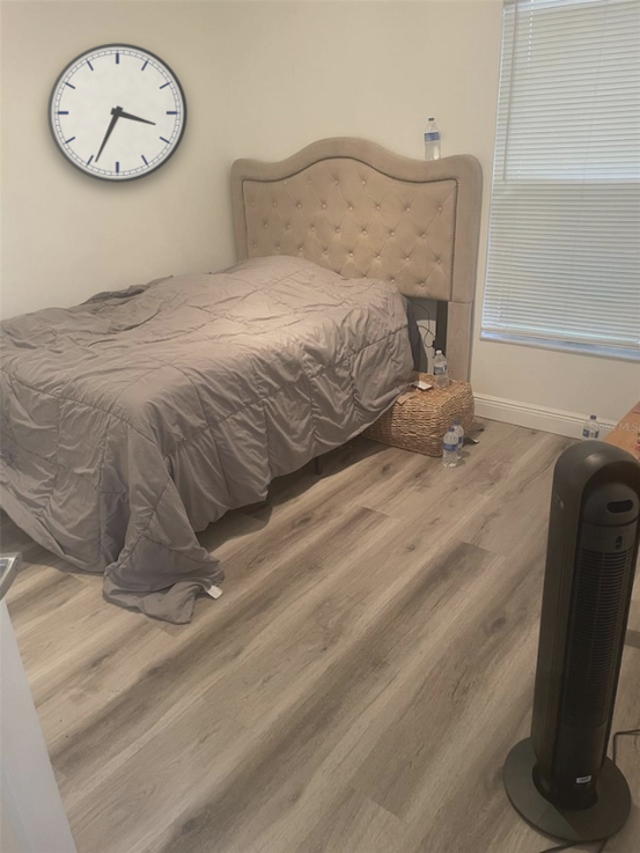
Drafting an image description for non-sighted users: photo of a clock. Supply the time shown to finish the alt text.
3:34
